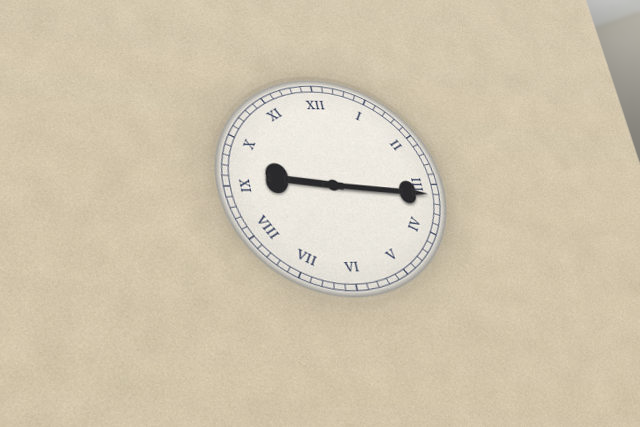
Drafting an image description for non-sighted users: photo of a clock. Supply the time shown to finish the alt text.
9:16
